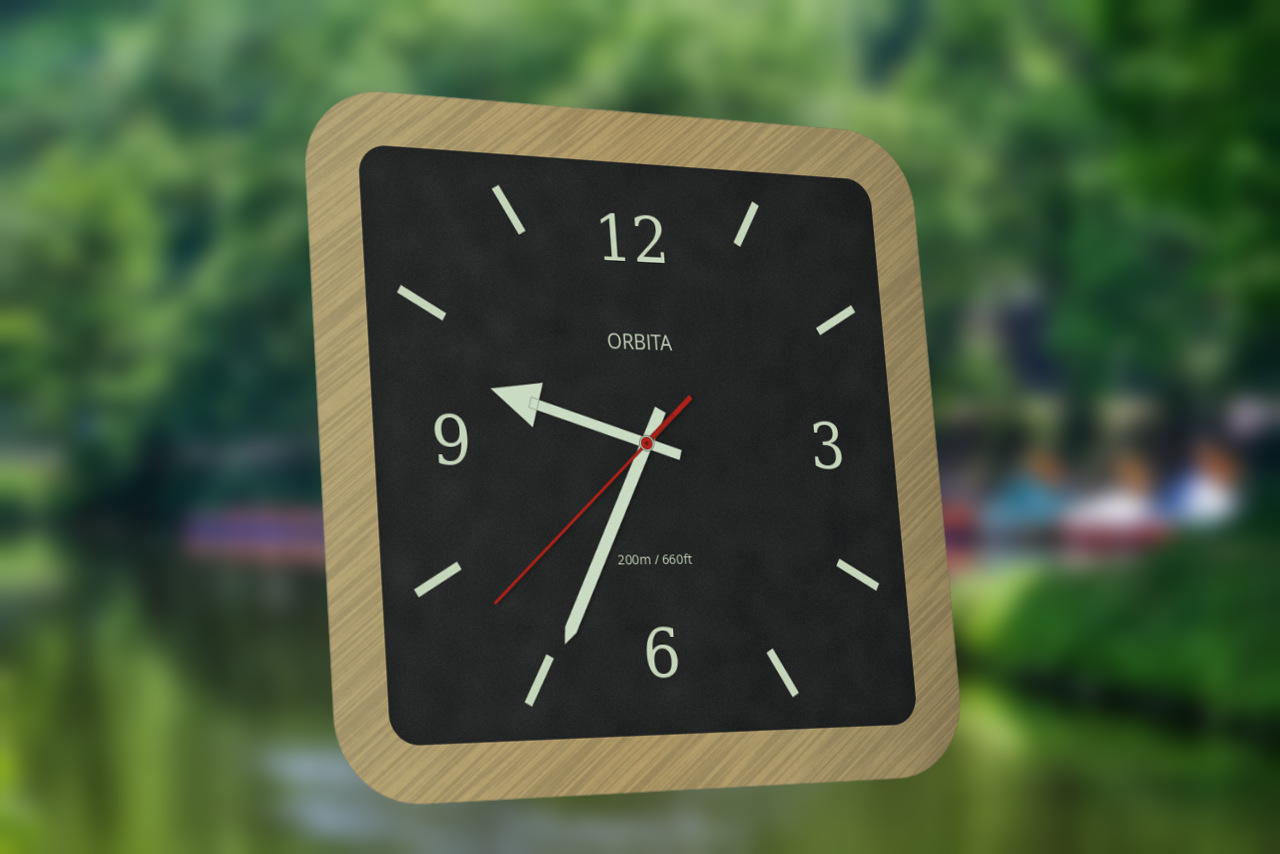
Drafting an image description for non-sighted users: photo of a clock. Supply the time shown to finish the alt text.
9:34:38
